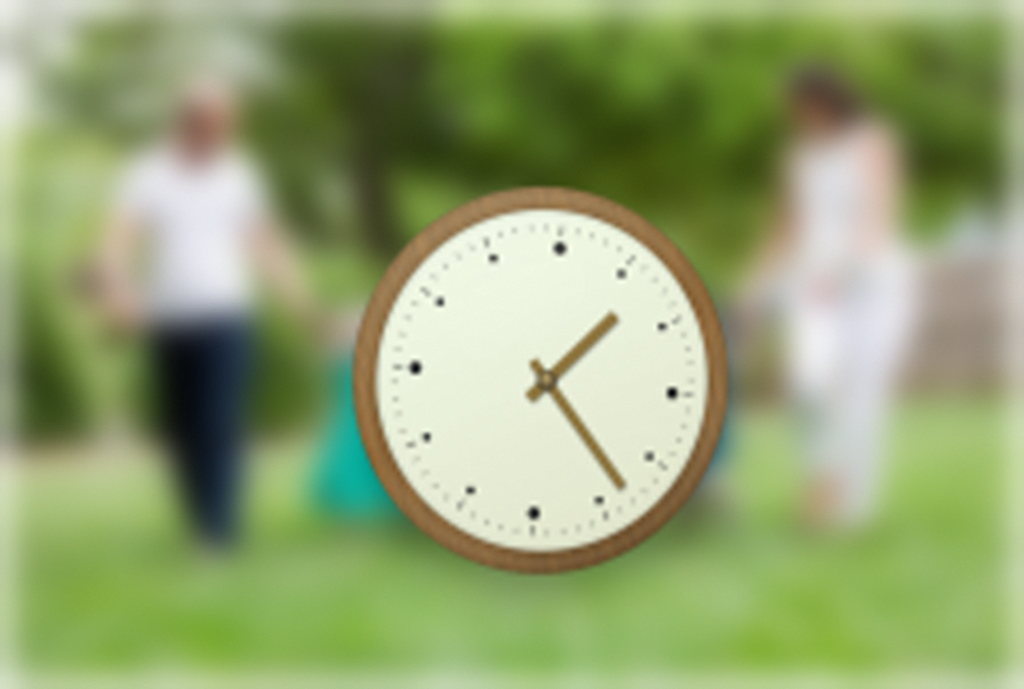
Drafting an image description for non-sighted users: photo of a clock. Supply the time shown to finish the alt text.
1:23
